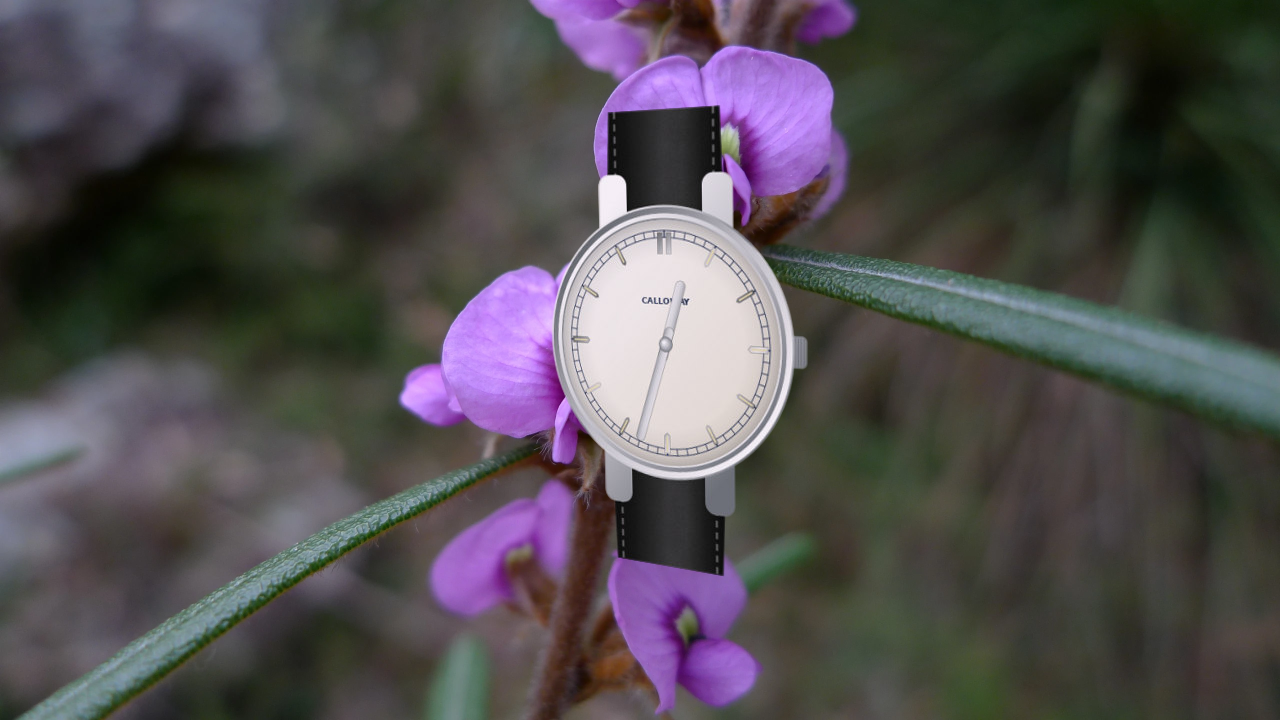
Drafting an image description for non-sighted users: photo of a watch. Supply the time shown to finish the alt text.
12:33
